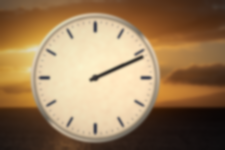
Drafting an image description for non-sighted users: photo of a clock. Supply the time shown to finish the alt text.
2:11
